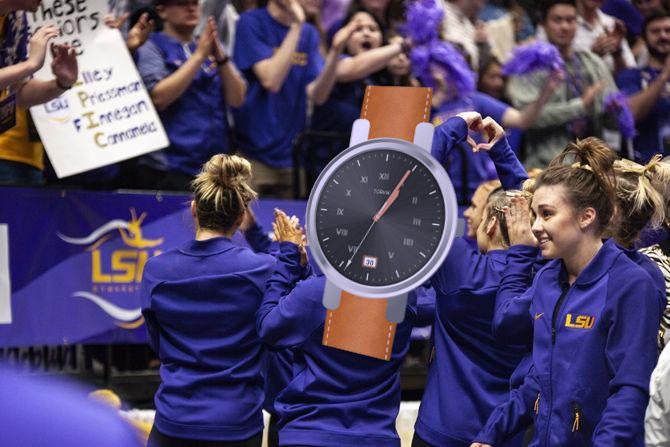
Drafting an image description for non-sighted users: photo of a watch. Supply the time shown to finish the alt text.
1:04:34
